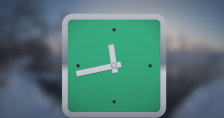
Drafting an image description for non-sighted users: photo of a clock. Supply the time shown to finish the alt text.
11:43
